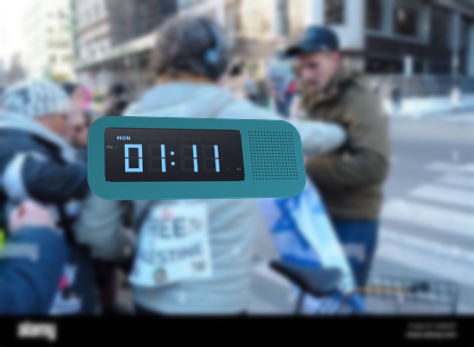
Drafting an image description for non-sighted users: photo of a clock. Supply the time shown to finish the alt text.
1:11
